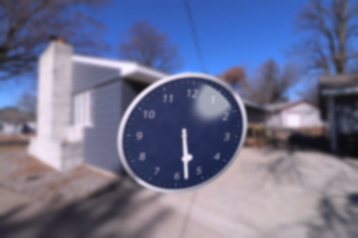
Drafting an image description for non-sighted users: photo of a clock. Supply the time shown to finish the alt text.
5:28
